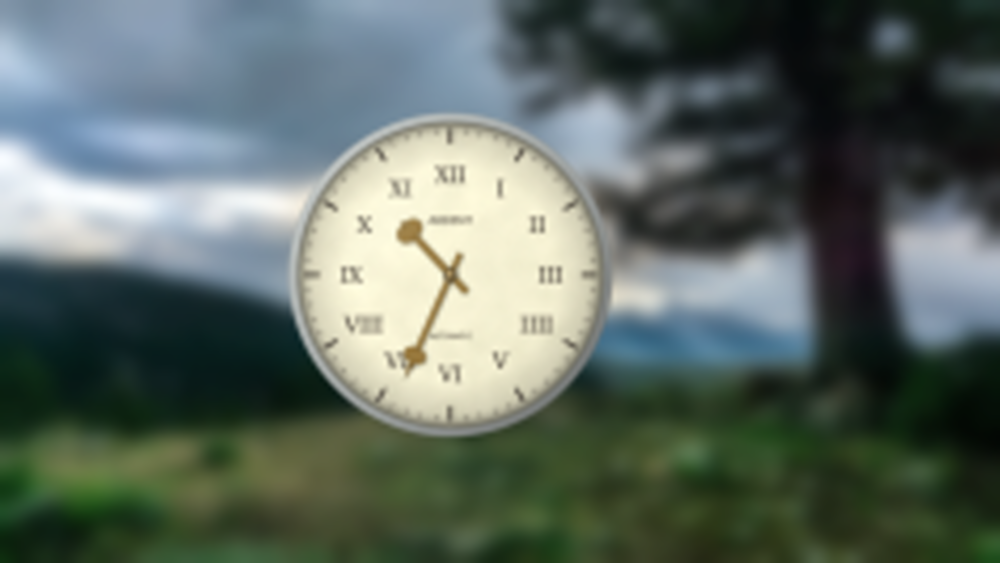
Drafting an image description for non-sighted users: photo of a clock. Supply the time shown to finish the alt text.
10:34
